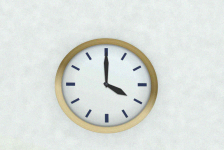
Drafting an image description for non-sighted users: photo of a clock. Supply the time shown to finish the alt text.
4:00
